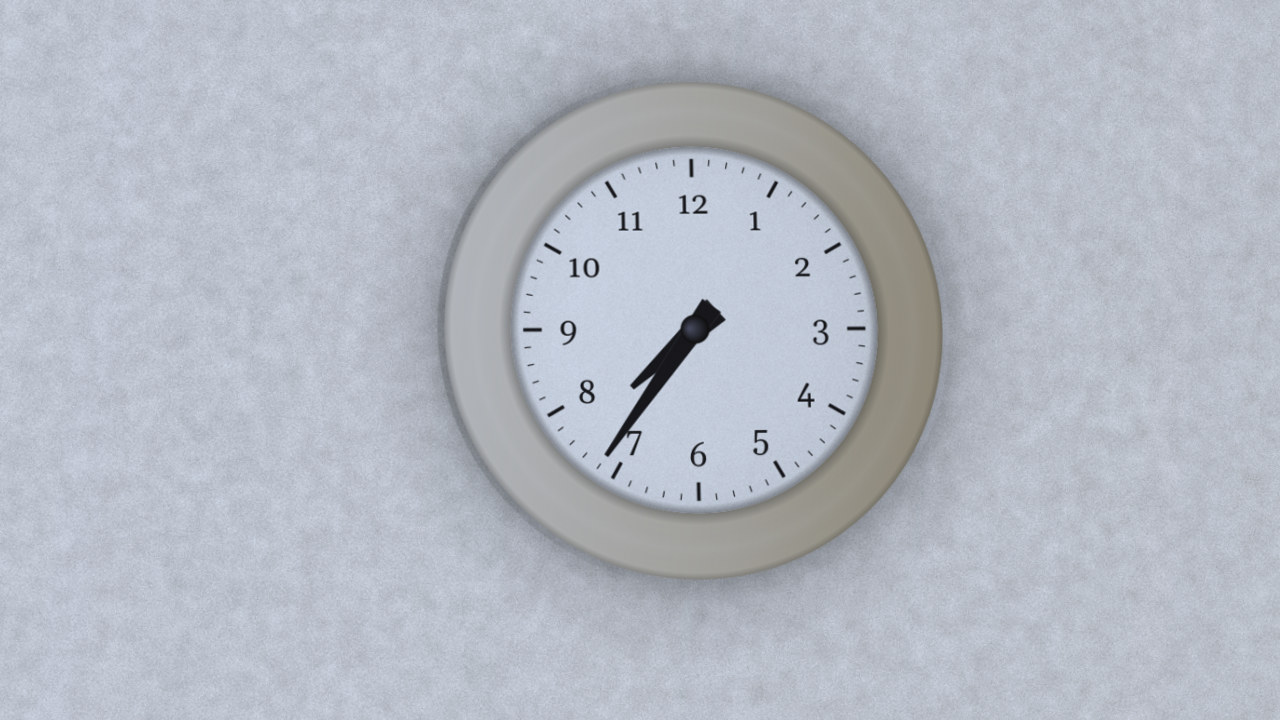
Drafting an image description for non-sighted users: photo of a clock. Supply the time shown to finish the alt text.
7:36
